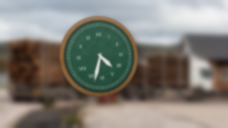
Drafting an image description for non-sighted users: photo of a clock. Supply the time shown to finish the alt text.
4:33
